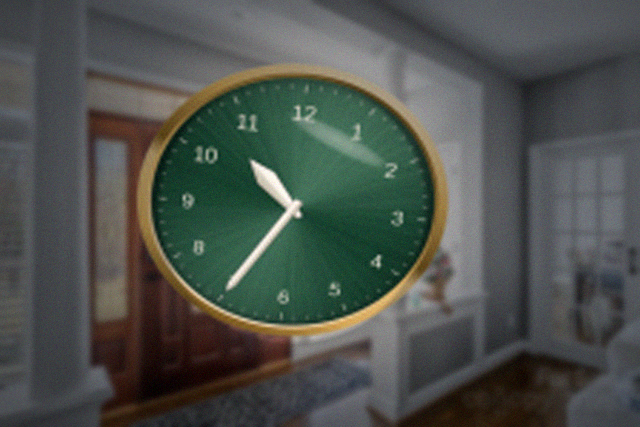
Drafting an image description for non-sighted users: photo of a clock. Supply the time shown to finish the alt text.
10:35
